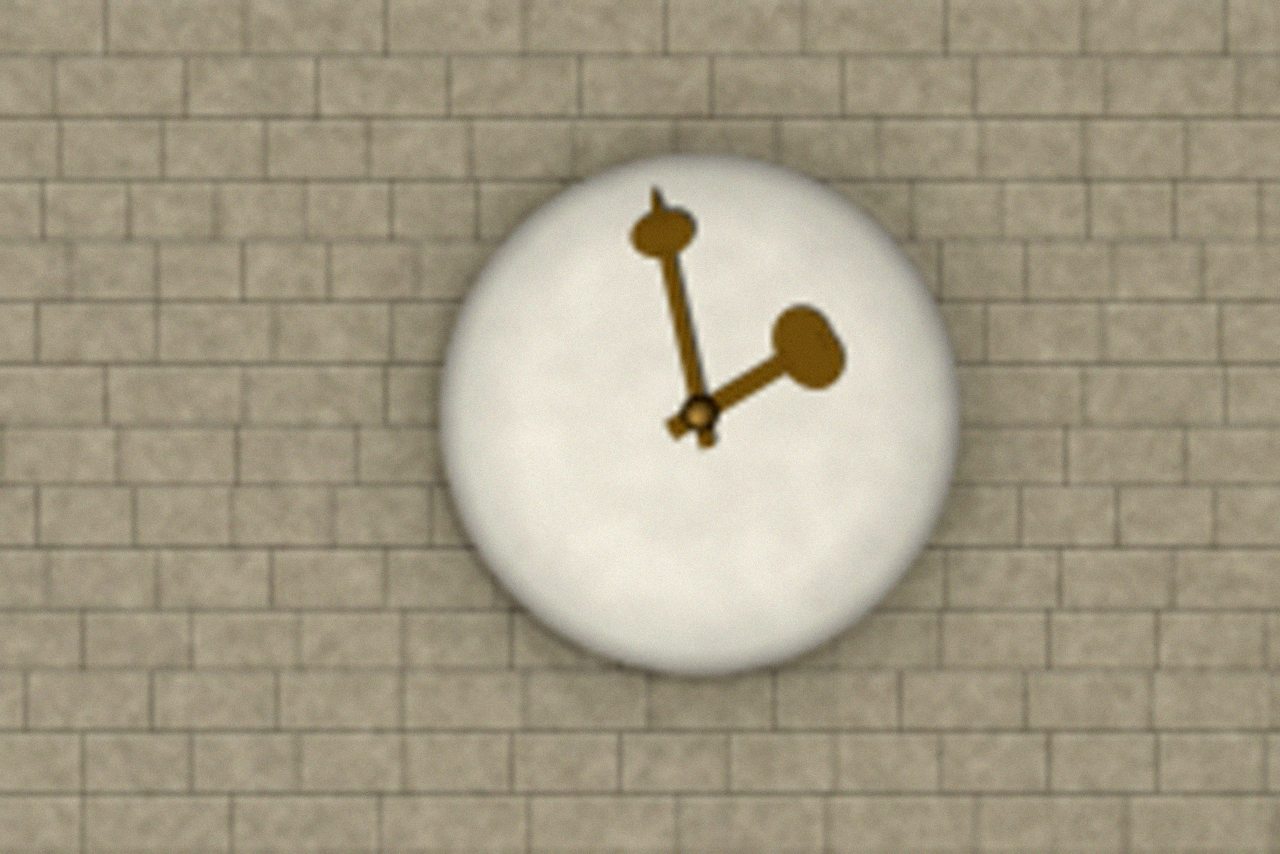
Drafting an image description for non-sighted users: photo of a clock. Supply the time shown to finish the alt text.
1:58
